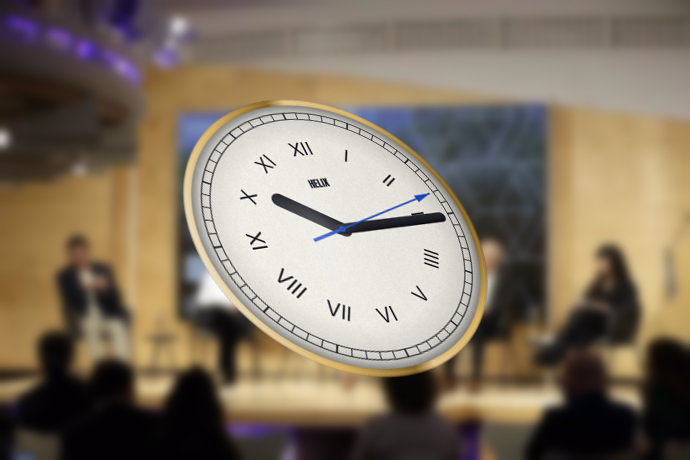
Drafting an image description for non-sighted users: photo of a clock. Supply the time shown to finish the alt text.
10:15:13
